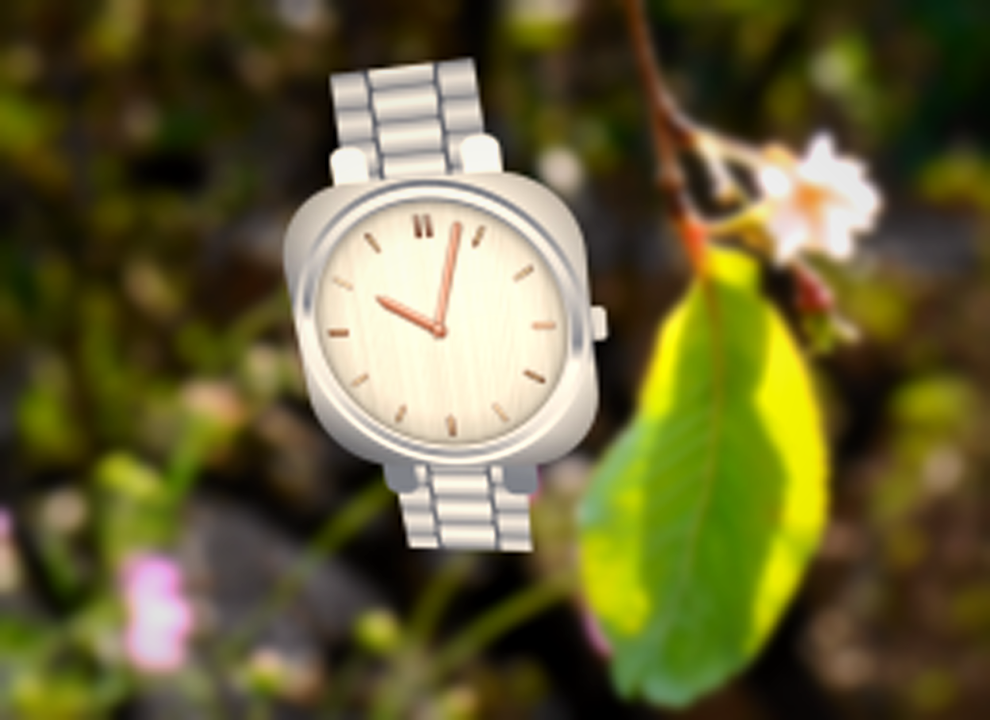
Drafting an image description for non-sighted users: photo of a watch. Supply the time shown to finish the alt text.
10:03
